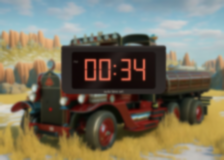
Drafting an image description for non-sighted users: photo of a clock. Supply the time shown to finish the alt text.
0:34
